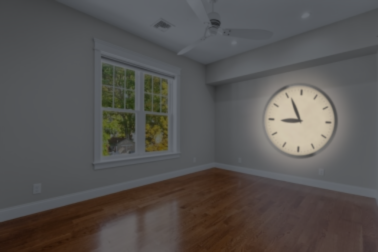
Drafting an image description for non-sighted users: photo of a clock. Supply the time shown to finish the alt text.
8:56
